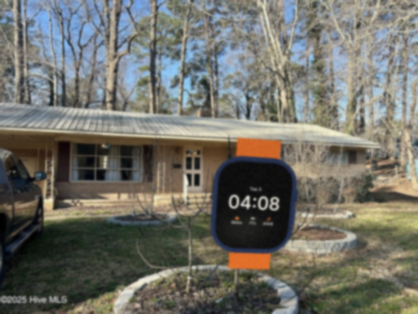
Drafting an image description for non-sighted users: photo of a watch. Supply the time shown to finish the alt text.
4:08
